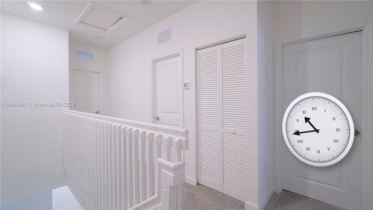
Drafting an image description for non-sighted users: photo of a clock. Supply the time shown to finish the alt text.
10:44
